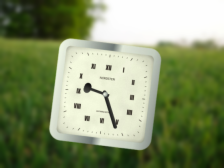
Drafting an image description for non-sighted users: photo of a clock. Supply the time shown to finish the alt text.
9:26
